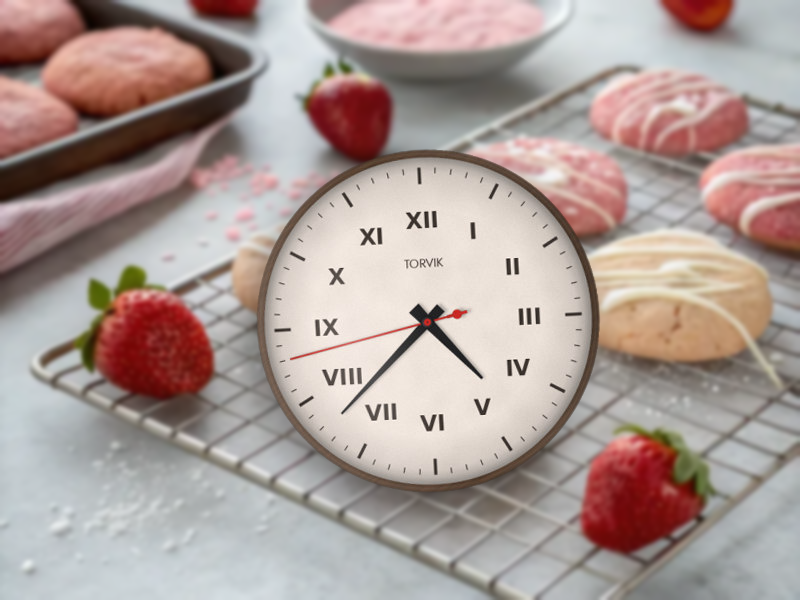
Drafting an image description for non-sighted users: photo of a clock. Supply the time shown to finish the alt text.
4:37:43
